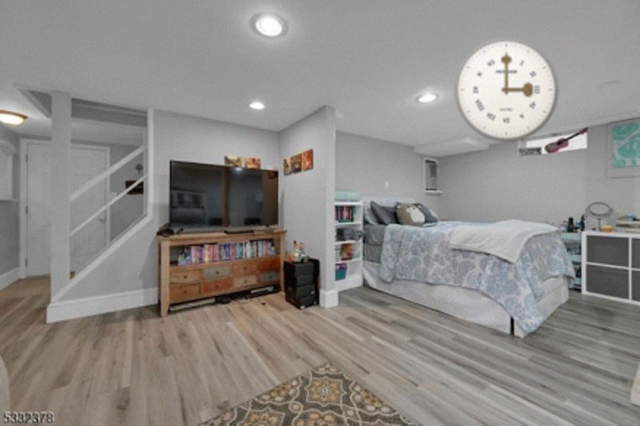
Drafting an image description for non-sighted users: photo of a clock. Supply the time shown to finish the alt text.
3:00
